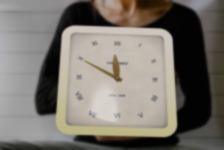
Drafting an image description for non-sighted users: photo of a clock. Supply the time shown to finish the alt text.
11:50
